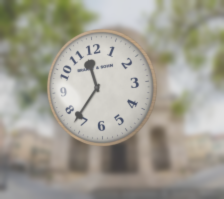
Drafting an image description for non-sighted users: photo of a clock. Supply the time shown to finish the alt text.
11:37
